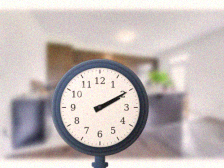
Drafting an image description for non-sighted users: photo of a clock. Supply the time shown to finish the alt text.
2:10
